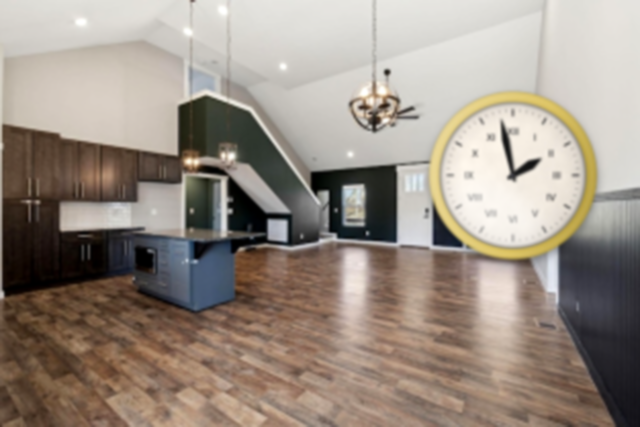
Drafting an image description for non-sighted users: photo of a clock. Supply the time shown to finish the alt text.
1:58
